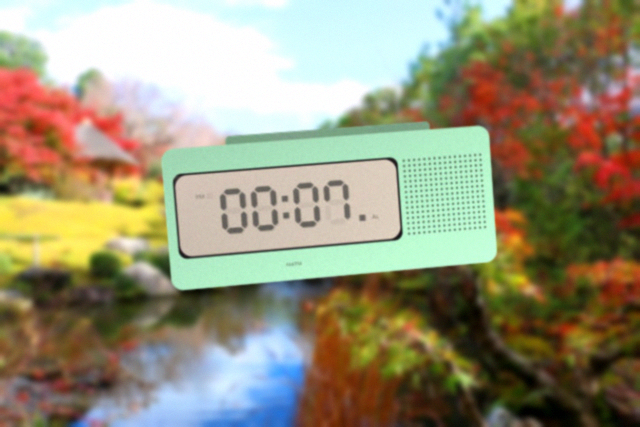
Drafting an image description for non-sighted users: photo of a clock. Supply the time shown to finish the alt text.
0:07
